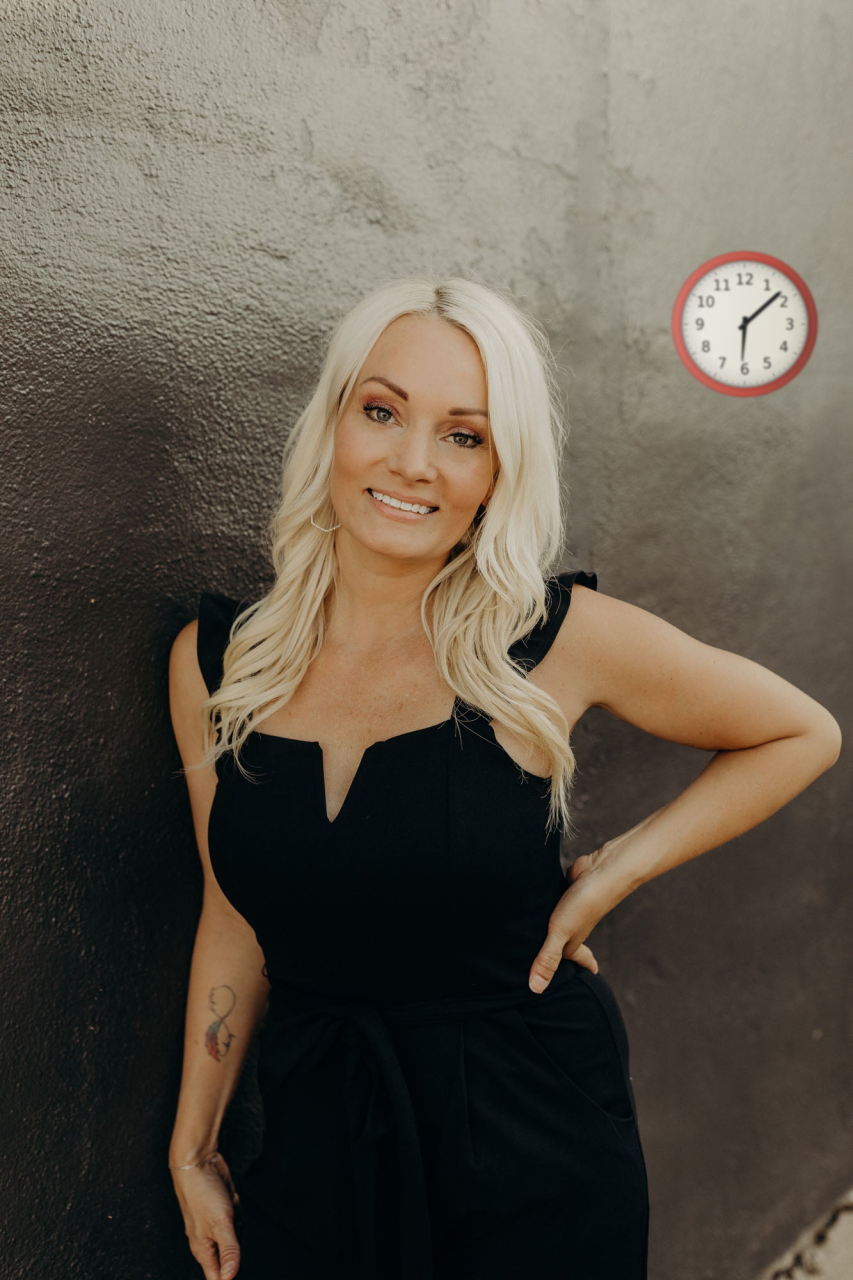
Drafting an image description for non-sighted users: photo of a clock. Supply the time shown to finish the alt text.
6:08
